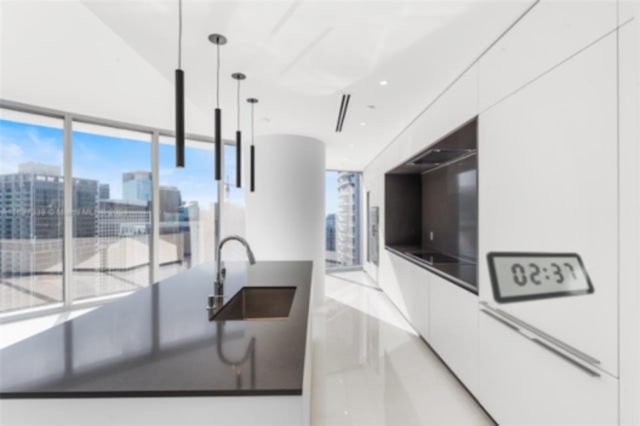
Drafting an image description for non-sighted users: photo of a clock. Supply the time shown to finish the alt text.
2:37
